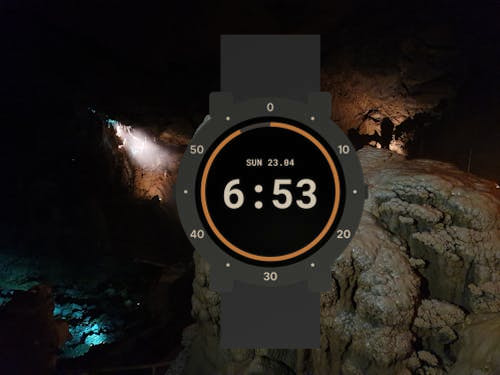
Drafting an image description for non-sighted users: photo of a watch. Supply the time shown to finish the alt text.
6:53
